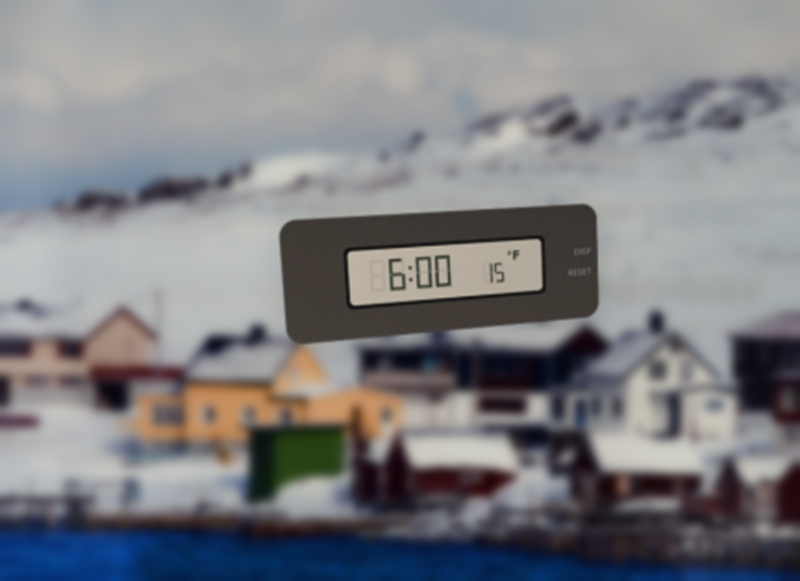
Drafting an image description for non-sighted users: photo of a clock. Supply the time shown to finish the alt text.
6:00
